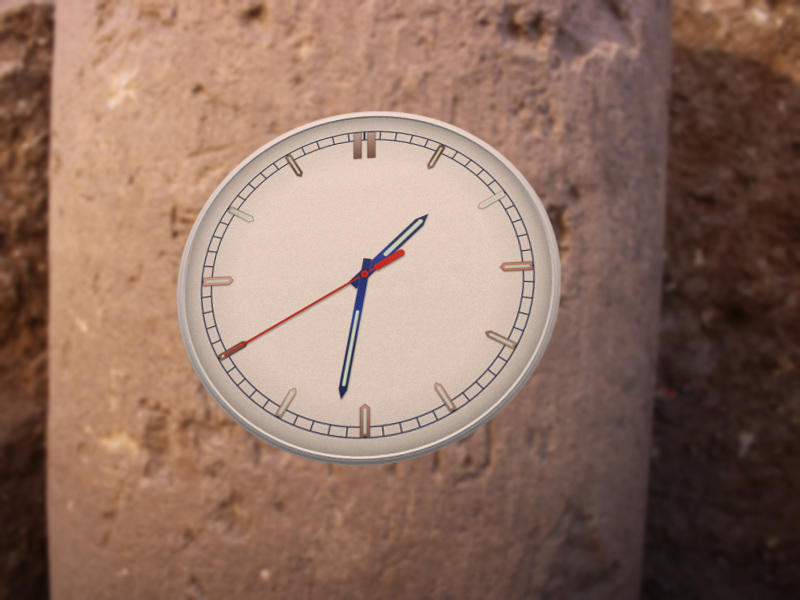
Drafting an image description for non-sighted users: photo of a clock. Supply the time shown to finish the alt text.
1:31:40
